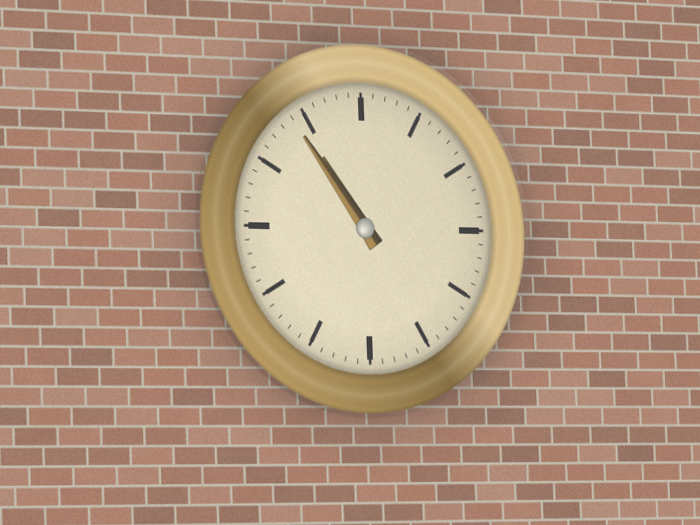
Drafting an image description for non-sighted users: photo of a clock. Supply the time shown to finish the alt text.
10:54
